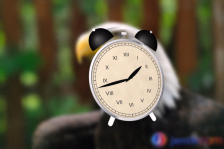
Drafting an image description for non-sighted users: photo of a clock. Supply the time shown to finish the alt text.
1:43
